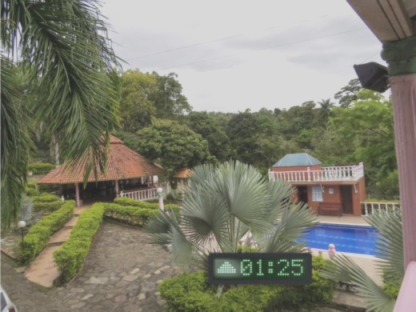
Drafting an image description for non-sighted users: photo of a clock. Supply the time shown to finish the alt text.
1:25
